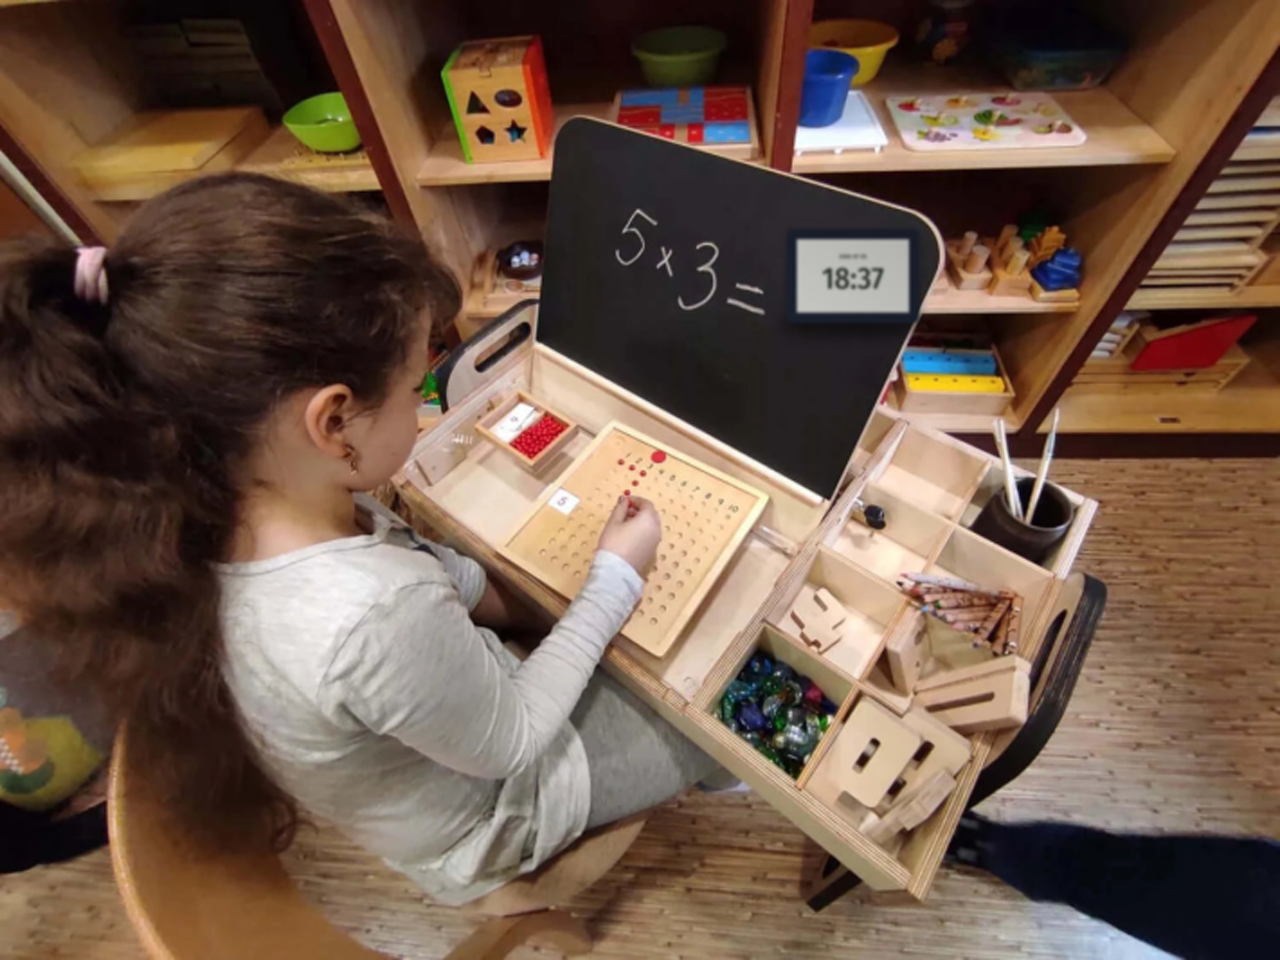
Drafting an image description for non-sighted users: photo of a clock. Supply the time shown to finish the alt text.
18:37
